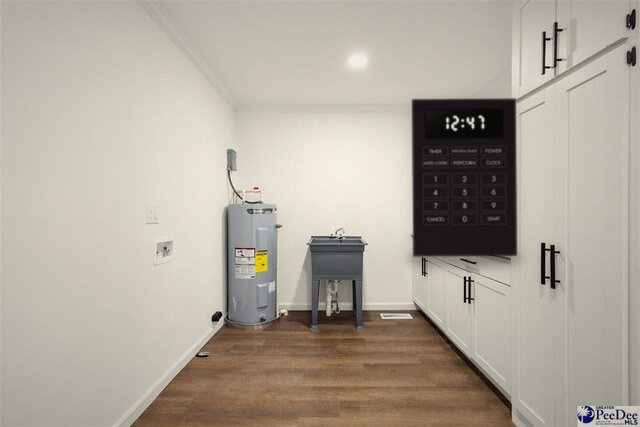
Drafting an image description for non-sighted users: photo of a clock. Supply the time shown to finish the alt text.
12:47
